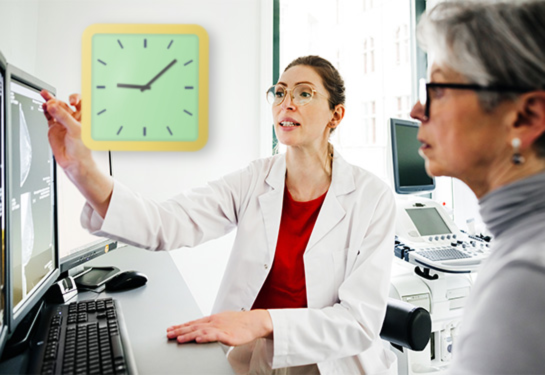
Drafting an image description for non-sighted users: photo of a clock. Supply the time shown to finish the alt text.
9:08
